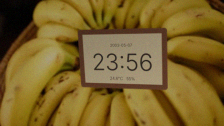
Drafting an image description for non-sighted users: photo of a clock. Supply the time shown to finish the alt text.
23:56
